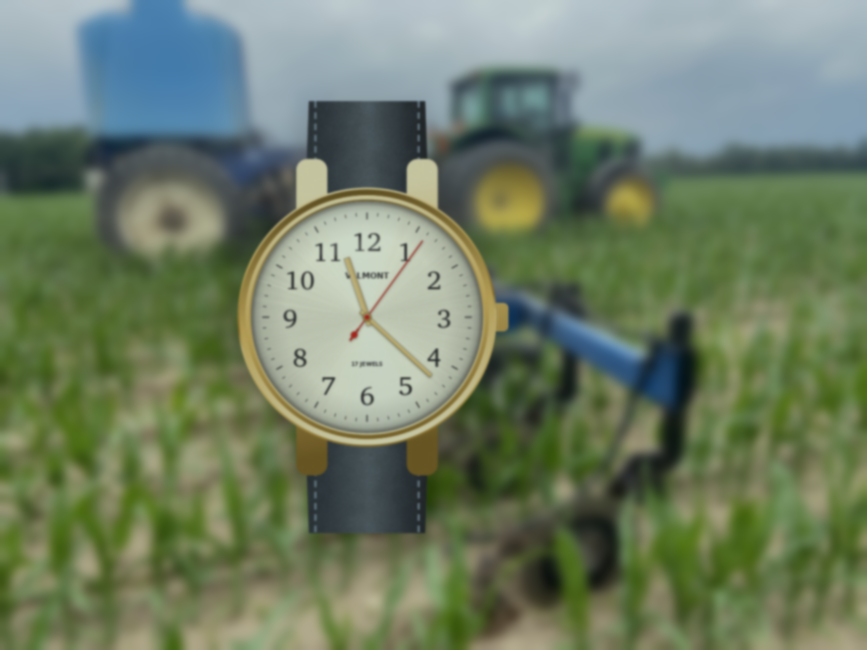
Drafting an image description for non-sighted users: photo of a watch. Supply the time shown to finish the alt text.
11:22:06
